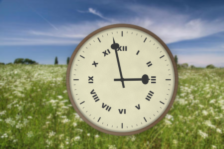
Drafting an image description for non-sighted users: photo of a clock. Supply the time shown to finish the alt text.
2:58
